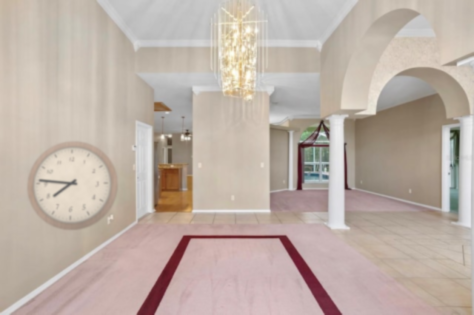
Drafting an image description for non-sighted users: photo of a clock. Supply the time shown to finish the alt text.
7:46
